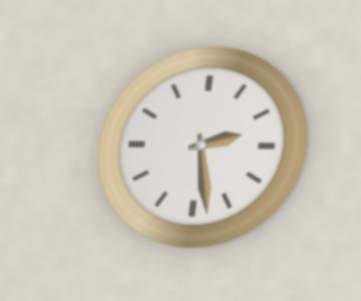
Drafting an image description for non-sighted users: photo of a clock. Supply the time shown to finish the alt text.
2:28
